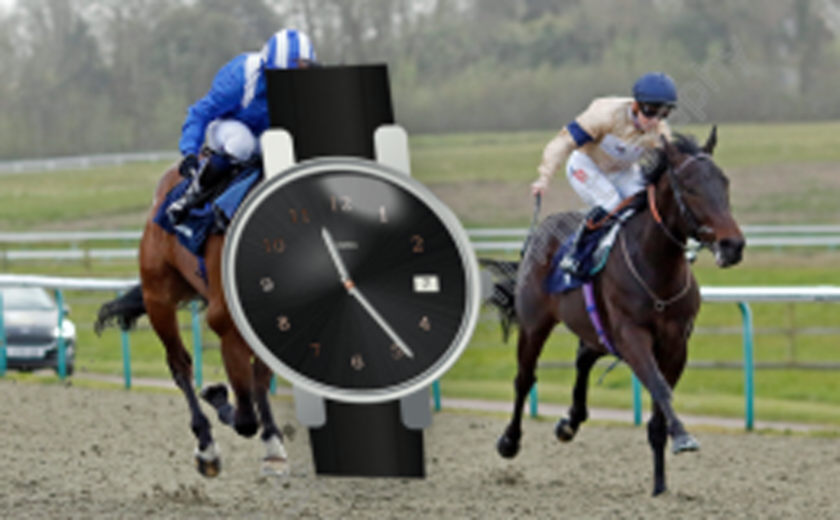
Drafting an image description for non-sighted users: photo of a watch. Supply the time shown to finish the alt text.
11:24
